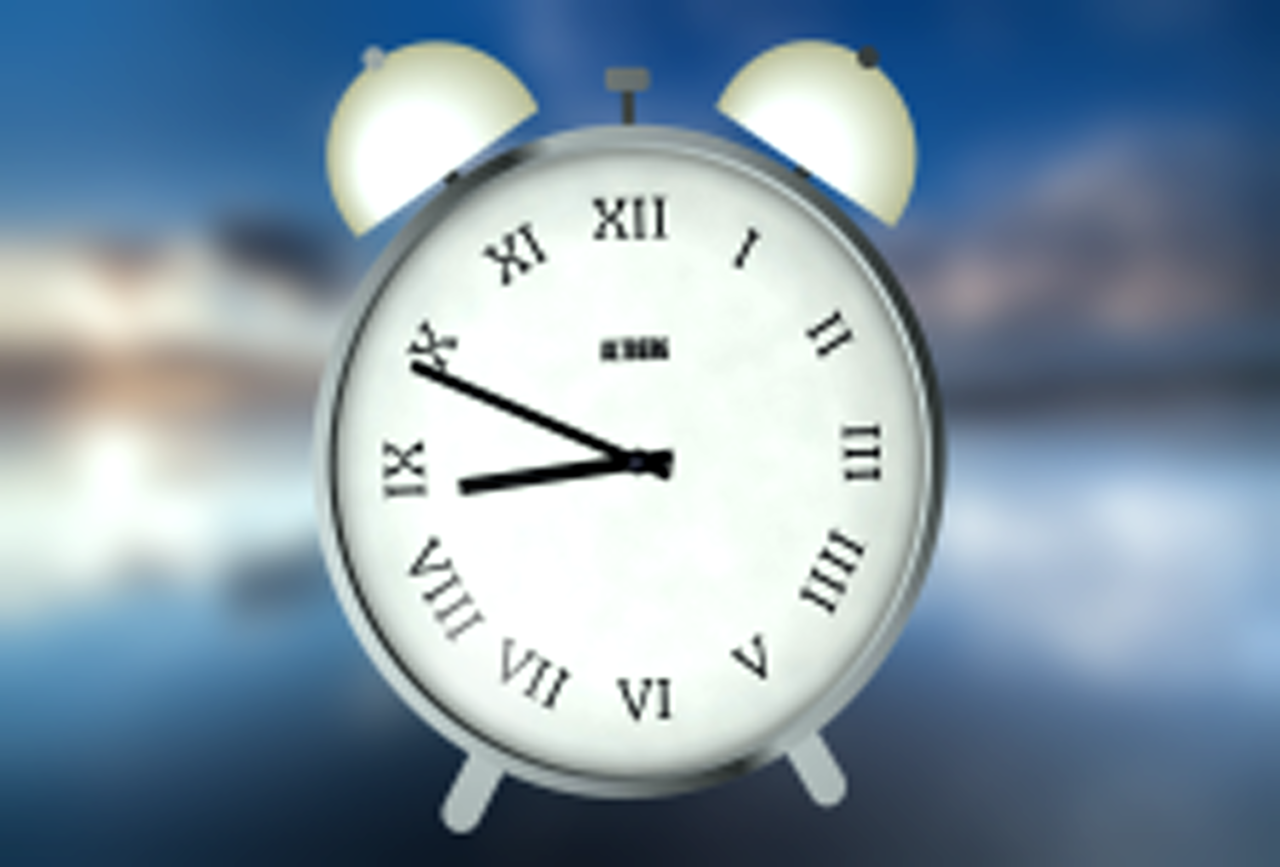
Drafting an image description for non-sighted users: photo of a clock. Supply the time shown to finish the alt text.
8:49
